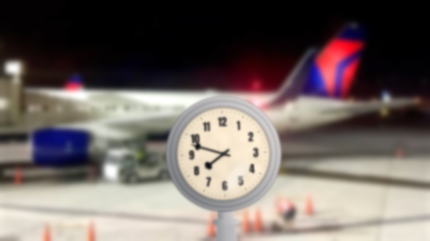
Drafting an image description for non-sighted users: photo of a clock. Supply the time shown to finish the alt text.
7:48
